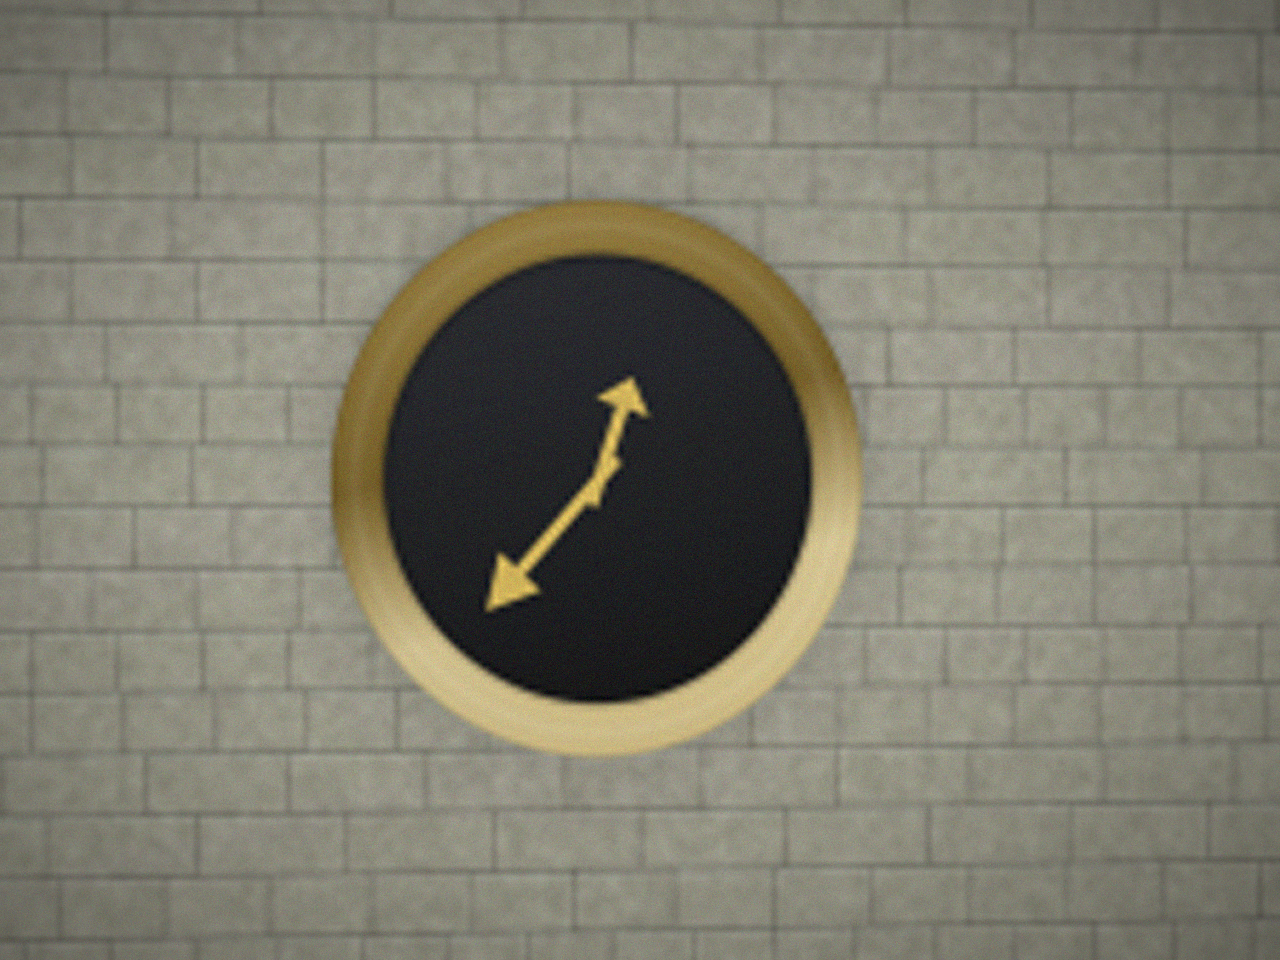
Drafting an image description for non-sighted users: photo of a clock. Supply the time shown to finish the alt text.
12:37
